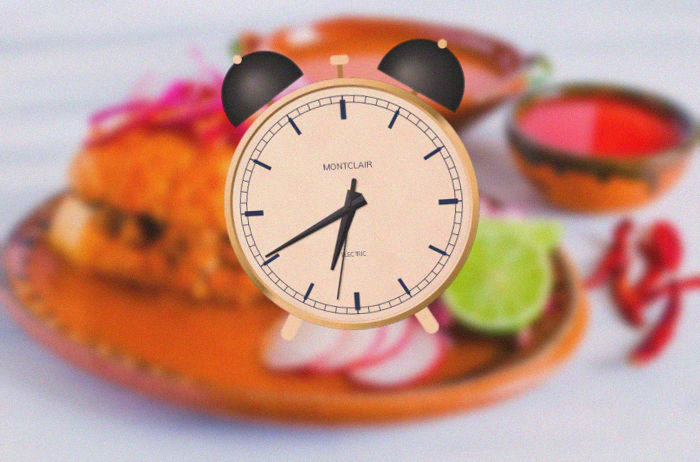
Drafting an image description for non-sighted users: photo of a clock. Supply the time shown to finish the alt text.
6:40:32
